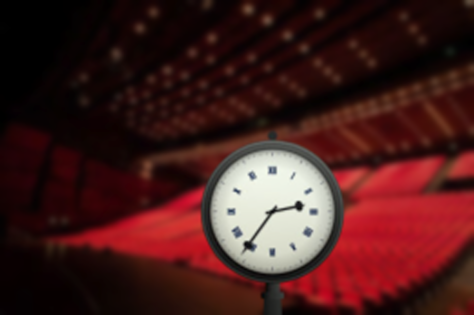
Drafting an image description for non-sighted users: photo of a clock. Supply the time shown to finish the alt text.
2:36
